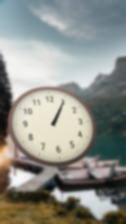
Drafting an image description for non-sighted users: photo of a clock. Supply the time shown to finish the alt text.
1:05
